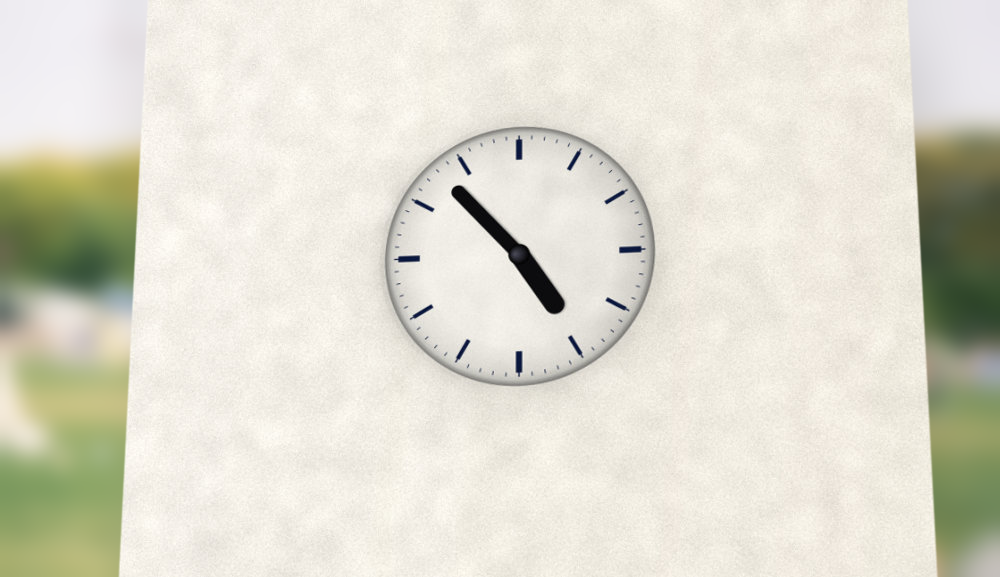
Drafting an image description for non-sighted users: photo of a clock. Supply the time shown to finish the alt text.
4:53
